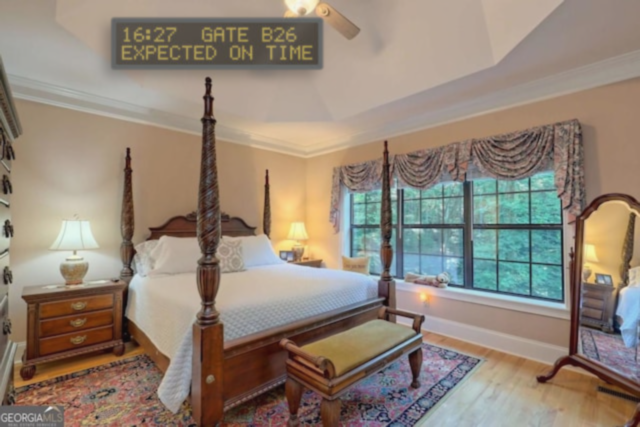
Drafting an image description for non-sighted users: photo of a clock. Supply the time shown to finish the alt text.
16:27
